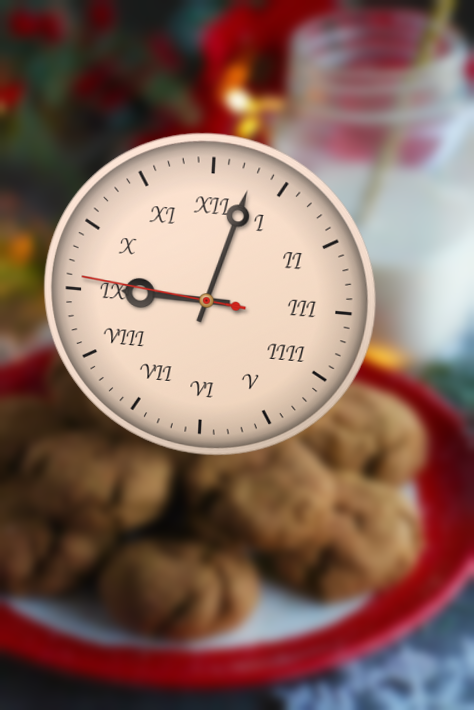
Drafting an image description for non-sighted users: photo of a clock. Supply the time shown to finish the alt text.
9:02:46
